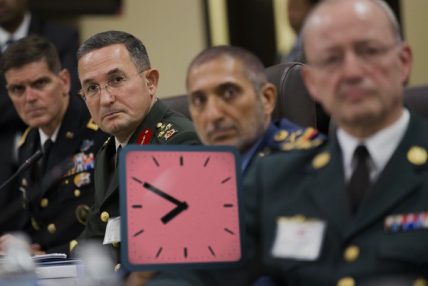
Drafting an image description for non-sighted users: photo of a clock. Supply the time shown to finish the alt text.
7:50
